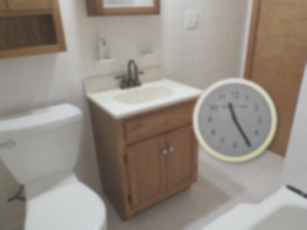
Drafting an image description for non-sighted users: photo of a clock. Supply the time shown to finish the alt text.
11:25
